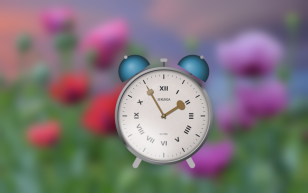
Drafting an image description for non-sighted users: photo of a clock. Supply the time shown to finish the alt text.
1:55
